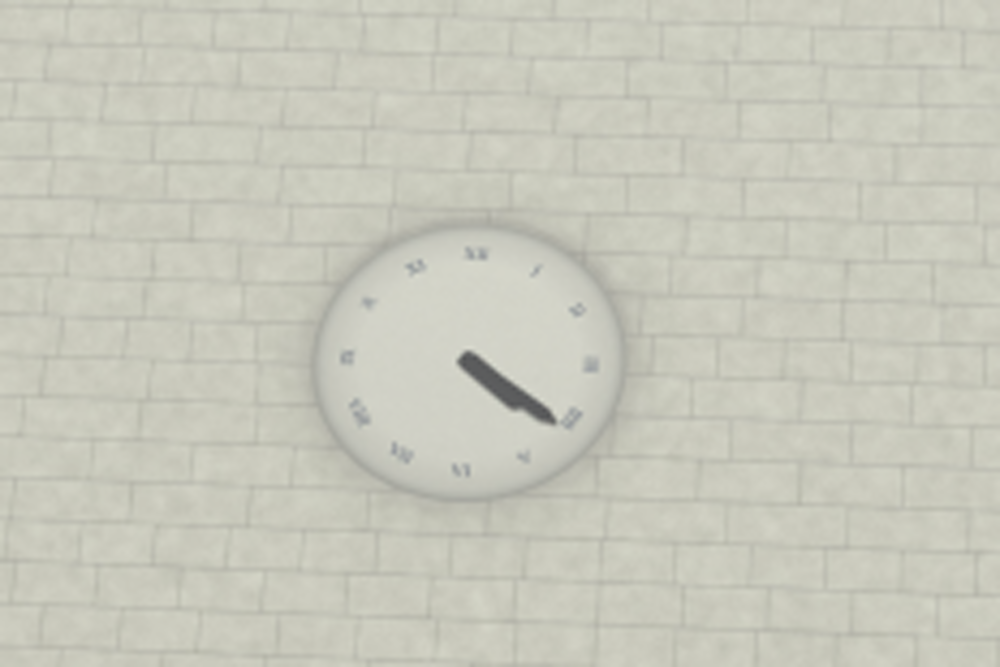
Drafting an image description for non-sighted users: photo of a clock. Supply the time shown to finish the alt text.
4:21
